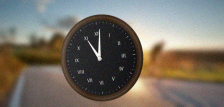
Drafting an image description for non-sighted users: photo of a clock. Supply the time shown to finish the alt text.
11:01
